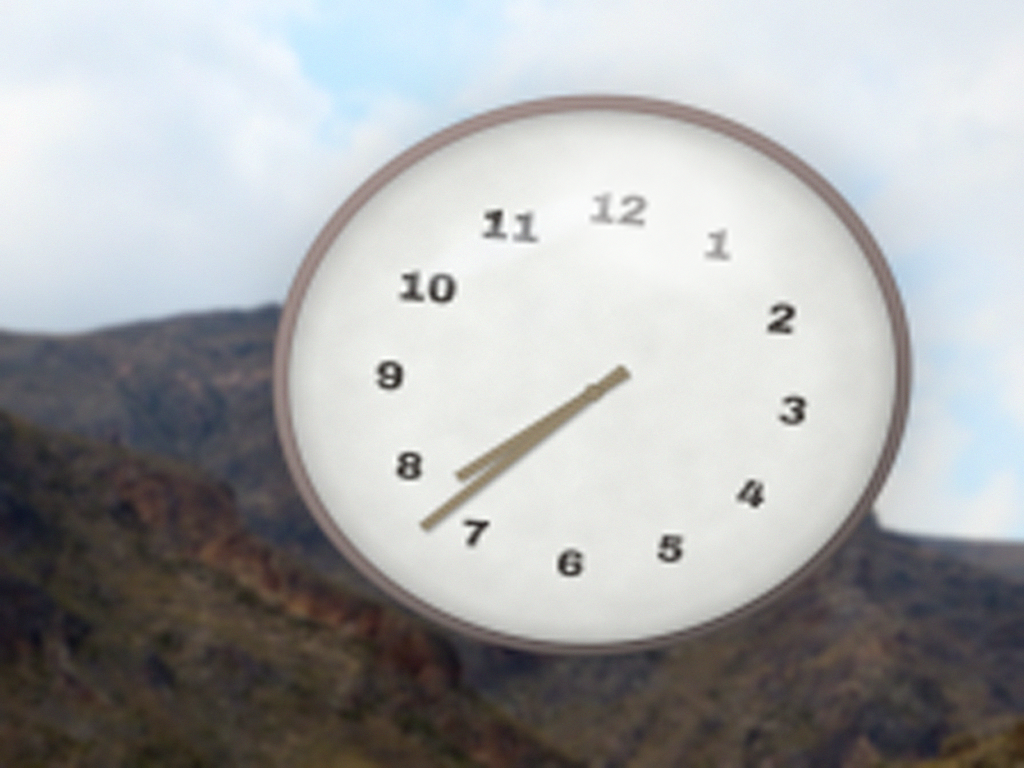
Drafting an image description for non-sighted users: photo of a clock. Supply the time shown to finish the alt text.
7:37
